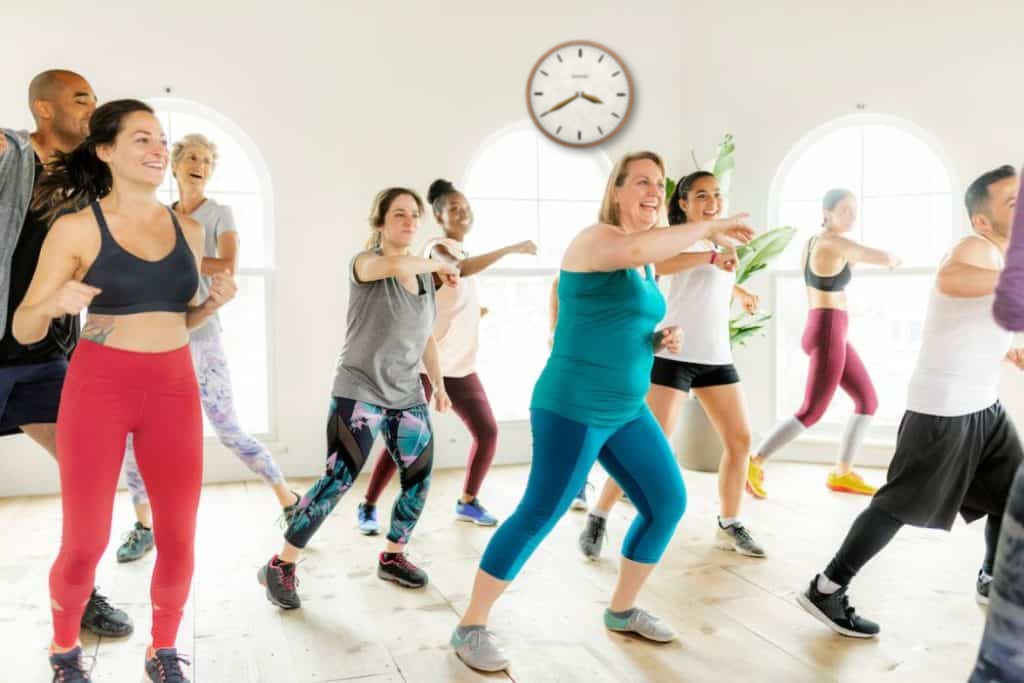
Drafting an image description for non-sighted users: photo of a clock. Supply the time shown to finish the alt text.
3:40
